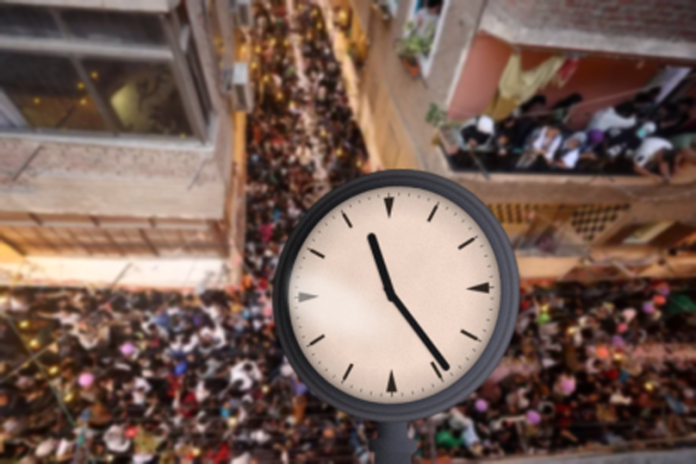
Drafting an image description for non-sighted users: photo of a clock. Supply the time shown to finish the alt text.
11:24
